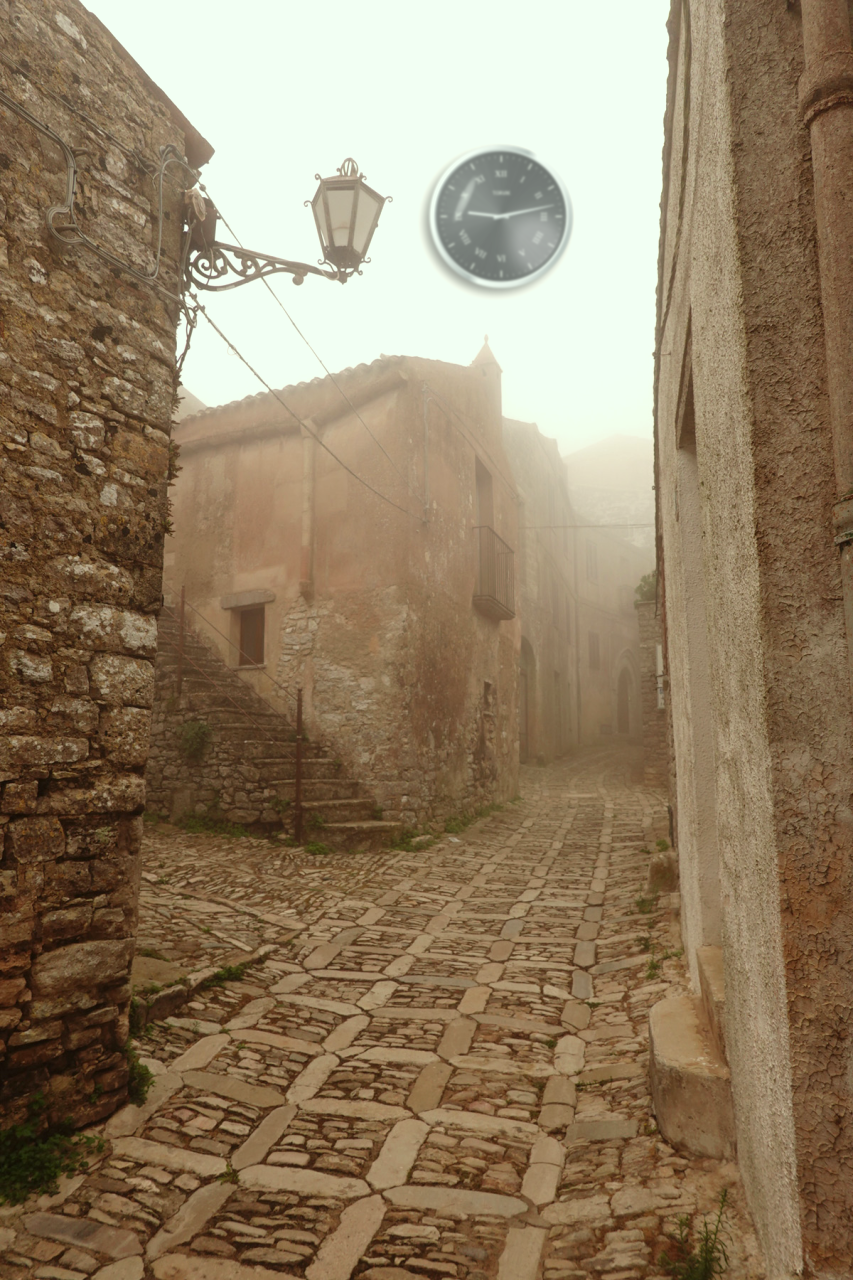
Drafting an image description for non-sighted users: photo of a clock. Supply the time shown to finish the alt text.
9:13
